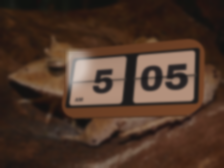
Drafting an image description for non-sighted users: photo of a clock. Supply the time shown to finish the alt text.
5:05
